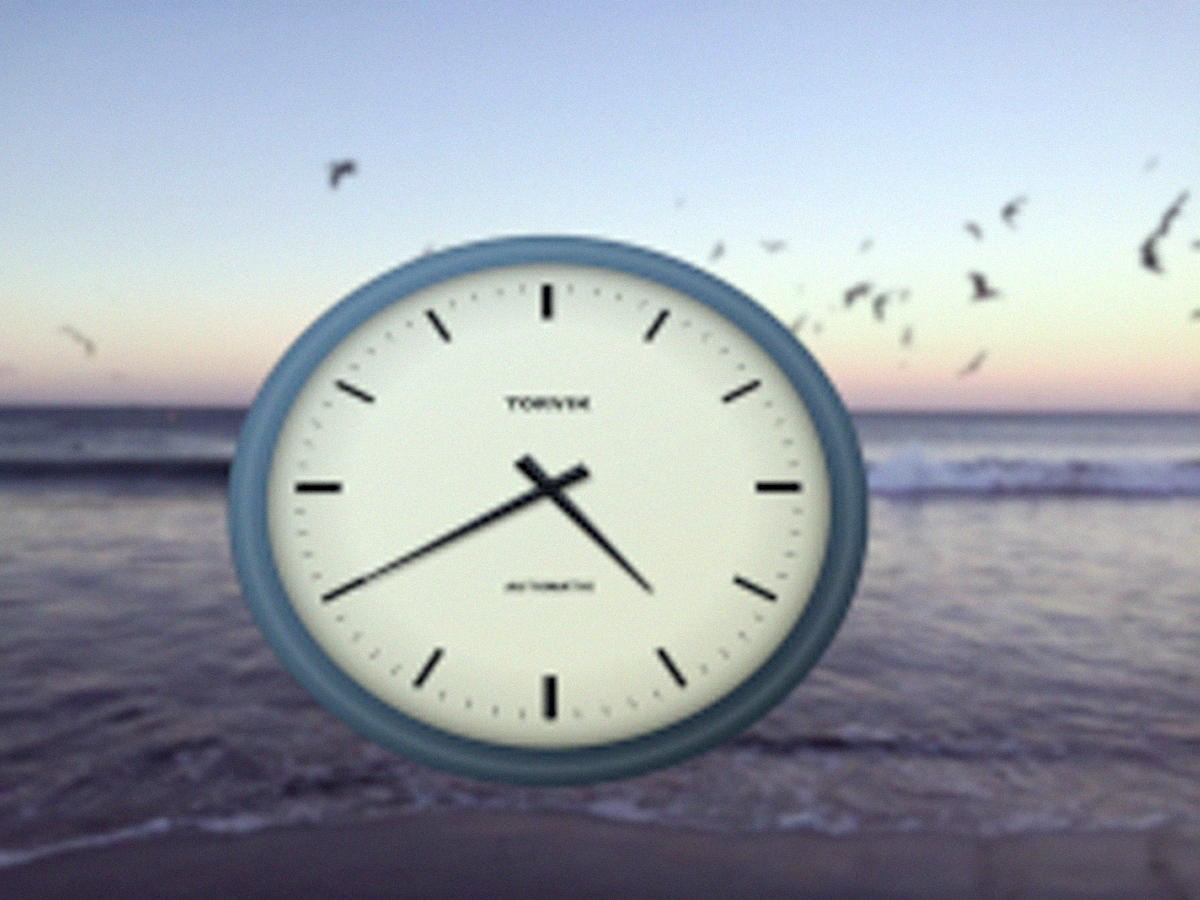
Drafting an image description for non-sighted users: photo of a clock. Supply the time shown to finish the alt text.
4:40
